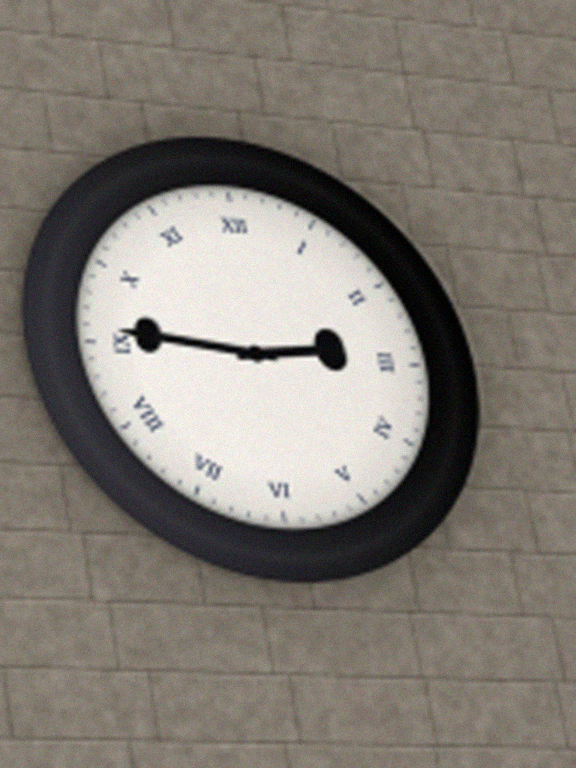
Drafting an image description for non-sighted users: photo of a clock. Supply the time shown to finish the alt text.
2:46
